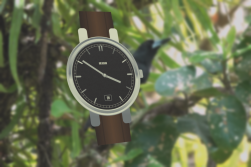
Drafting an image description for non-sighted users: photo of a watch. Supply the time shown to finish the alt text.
3:51
